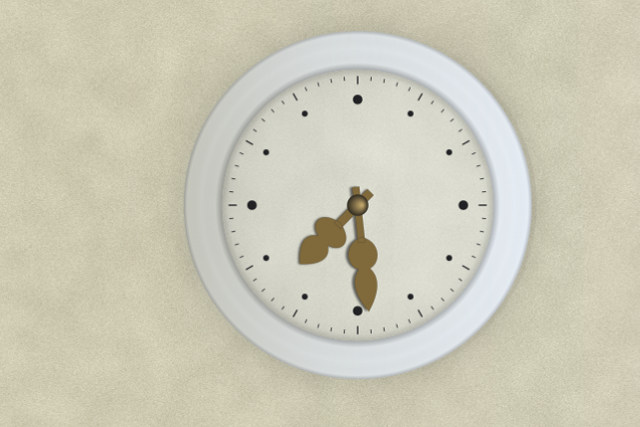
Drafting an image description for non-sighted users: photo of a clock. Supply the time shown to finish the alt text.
7:29
